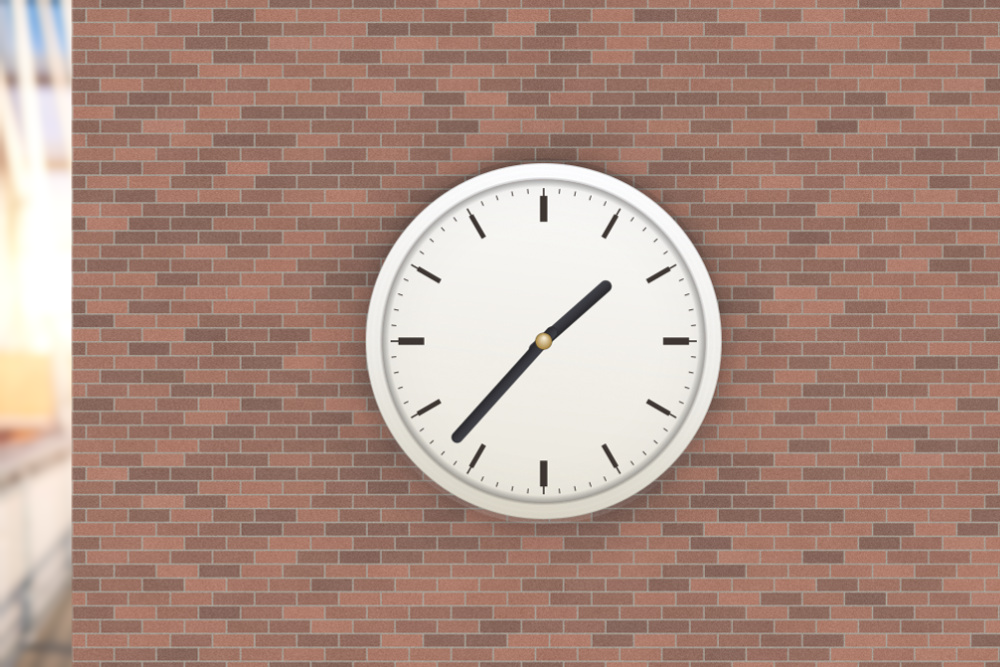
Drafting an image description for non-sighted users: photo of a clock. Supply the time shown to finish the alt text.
1:37
